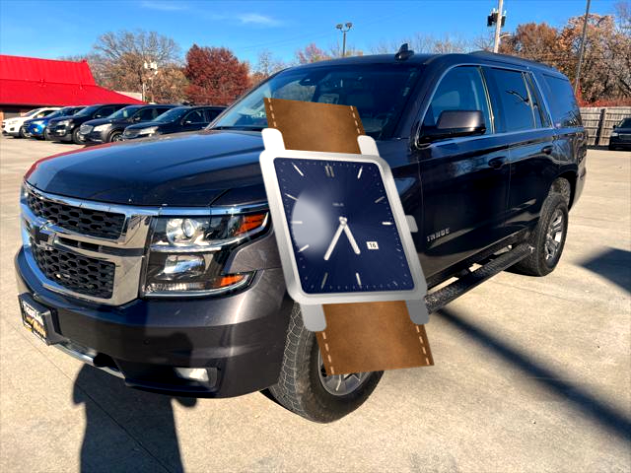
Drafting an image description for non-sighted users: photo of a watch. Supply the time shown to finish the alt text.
5:36
